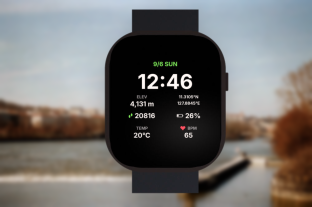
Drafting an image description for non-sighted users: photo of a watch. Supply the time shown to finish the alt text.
12:46
